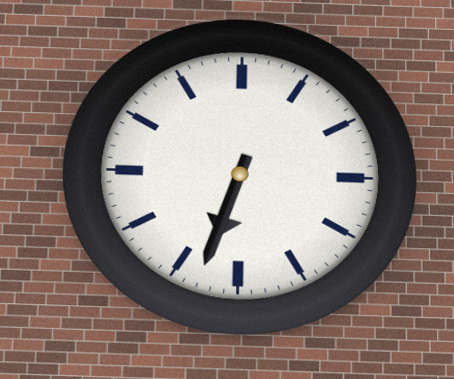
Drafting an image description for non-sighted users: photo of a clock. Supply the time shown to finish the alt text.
6:33
